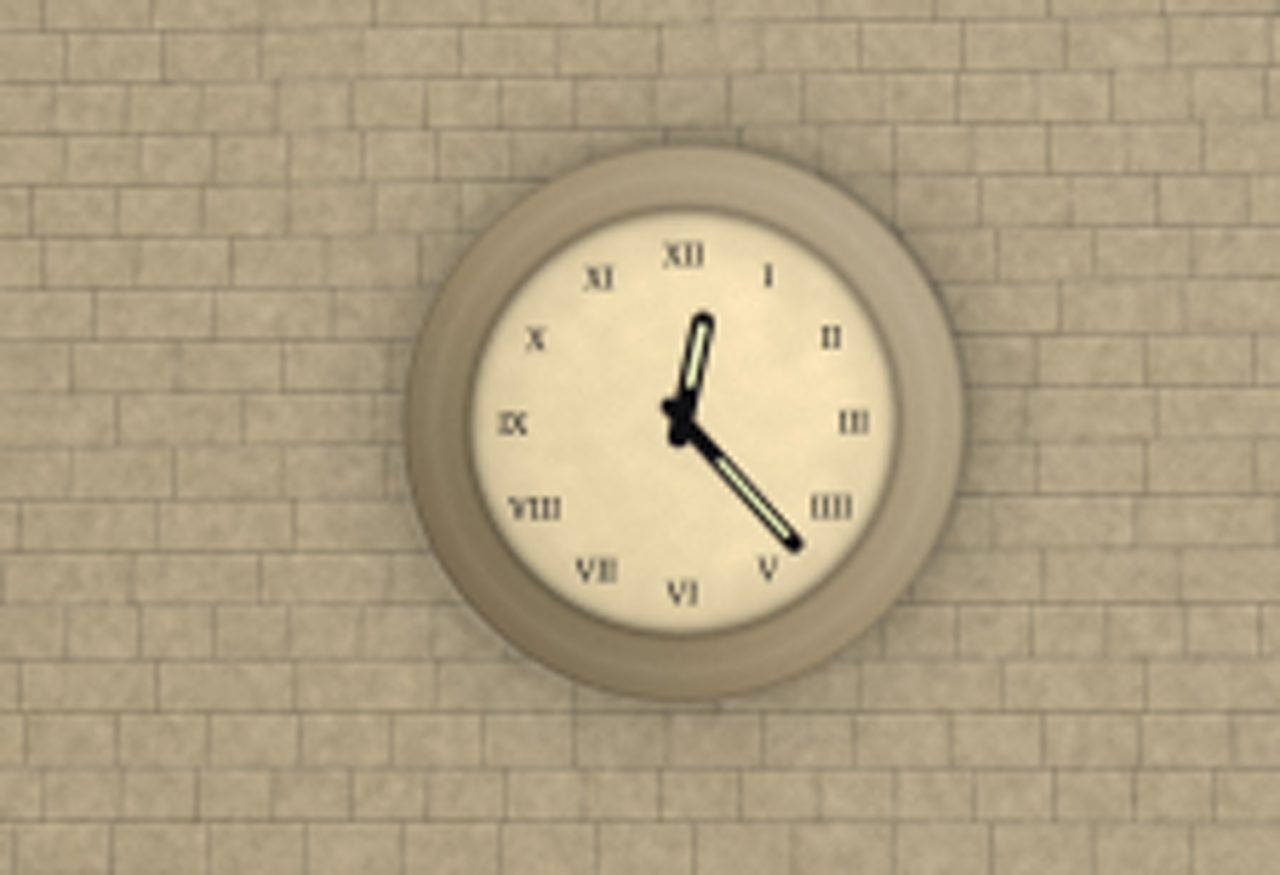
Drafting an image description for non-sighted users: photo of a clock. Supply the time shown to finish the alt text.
12:23
